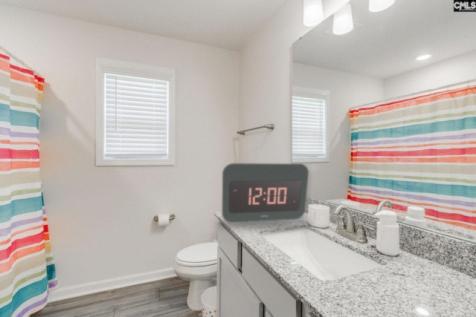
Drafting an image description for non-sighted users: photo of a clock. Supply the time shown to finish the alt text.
12:00
